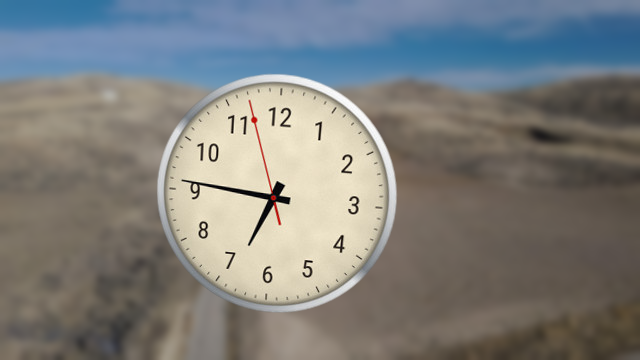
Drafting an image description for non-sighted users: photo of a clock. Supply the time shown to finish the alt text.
6:45:57
